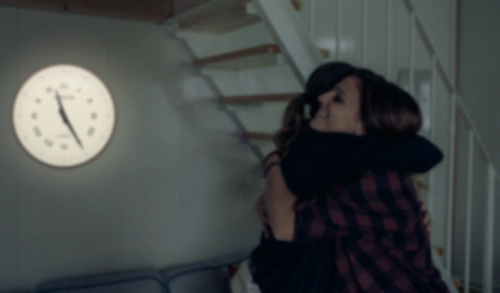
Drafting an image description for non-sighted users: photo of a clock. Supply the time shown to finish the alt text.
11:25
